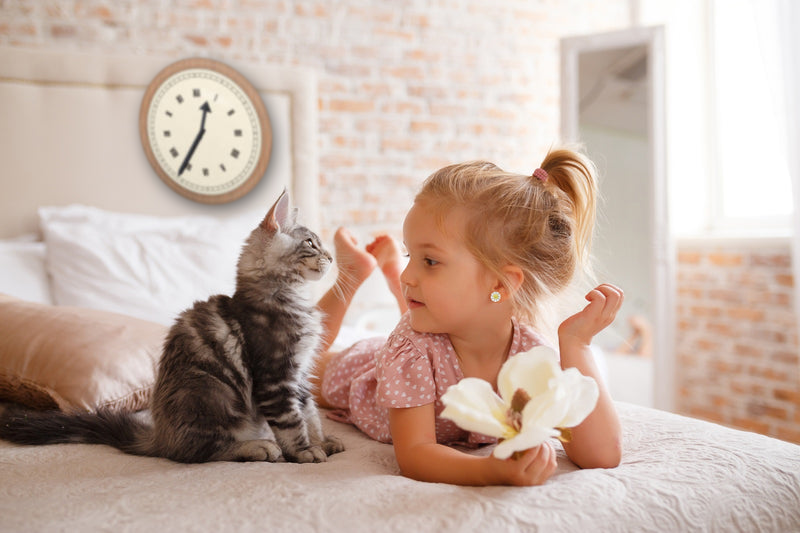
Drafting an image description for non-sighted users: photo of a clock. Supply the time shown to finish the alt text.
12:36
